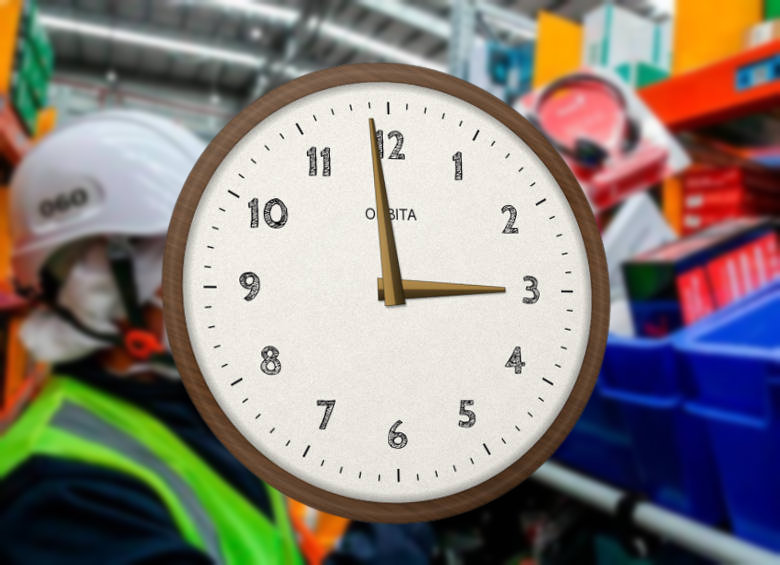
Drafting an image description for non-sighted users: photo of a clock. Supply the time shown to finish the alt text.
2:59
